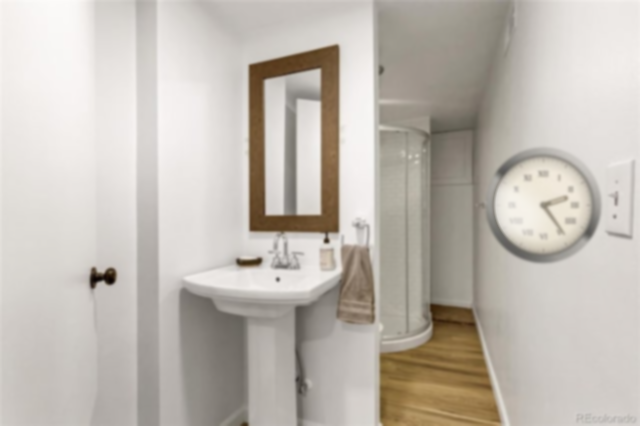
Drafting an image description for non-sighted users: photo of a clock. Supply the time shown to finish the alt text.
2:24
